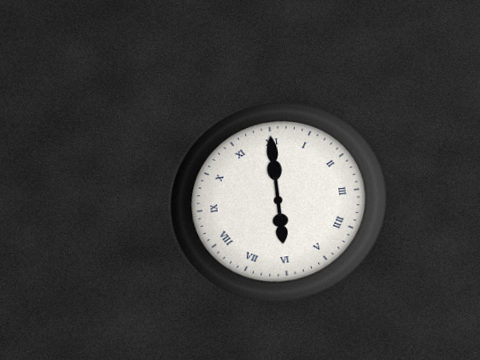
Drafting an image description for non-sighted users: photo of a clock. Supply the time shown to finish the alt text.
6:00
